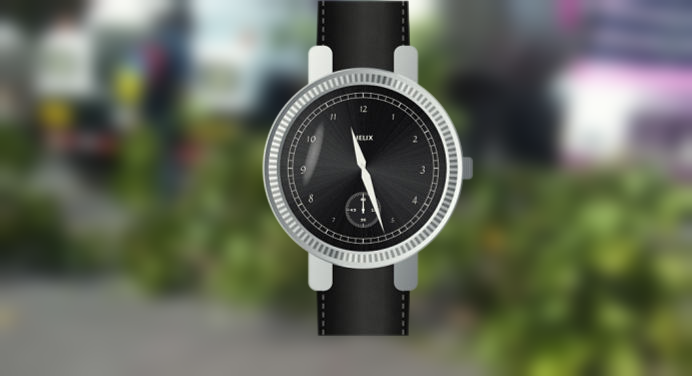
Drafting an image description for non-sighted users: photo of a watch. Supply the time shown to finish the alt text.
11:27
